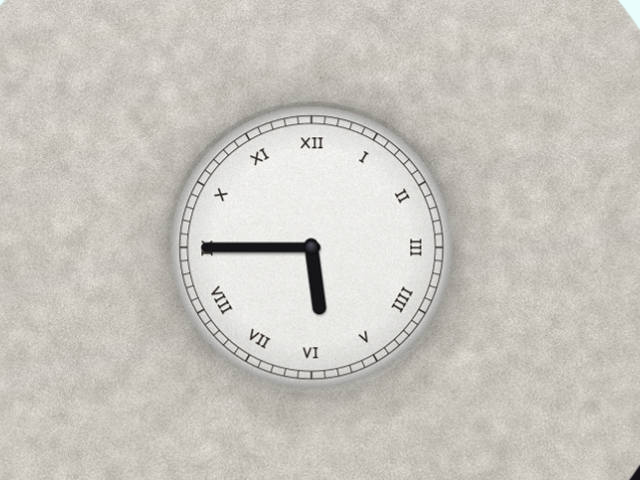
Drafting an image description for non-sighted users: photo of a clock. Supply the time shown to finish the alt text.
5:45
